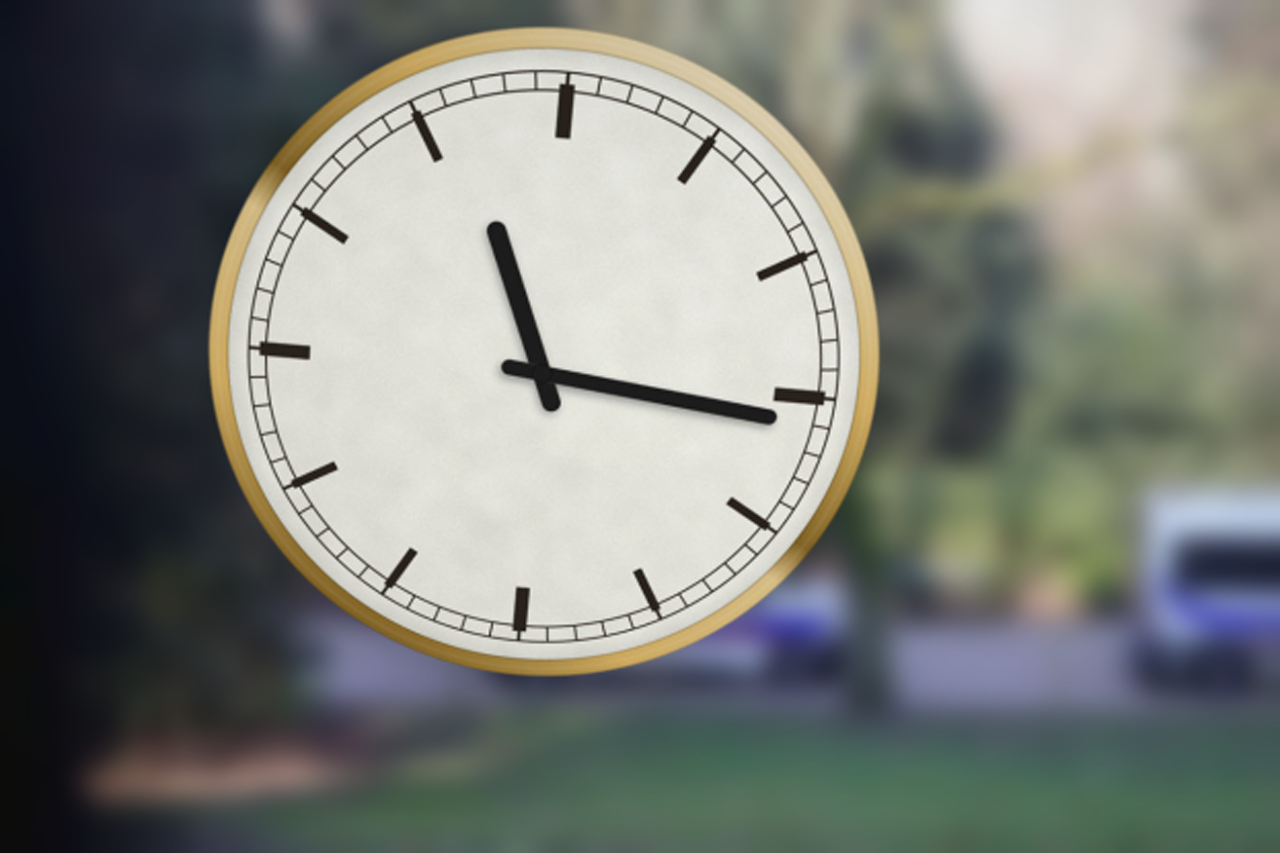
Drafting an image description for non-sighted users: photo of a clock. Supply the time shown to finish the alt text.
11:16
